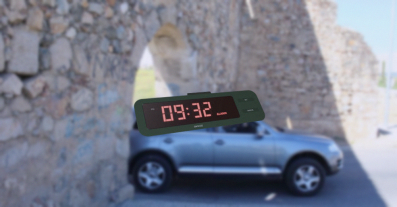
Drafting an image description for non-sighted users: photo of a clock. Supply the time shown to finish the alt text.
9:32
